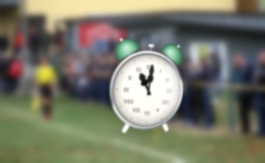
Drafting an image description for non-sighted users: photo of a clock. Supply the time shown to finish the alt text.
11:01
